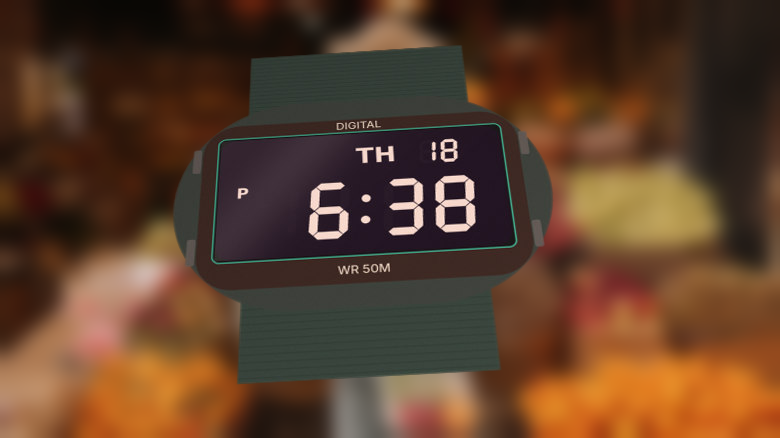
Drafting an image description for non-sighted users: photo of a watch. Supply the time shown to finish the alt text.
6:38
